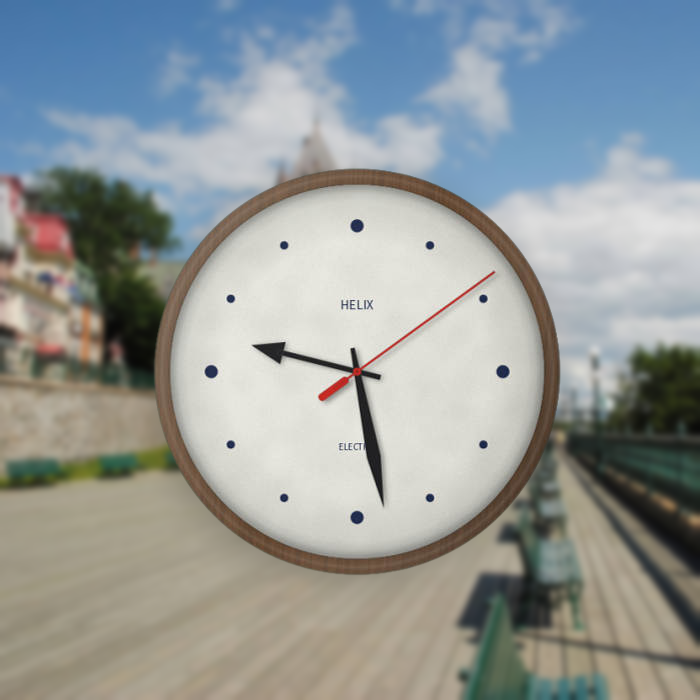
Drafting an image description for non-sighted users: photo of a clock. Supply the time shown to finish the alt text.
9:28:09
